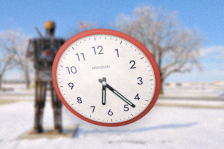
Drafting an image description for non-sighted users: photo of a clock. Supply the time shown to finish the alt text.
6:23
